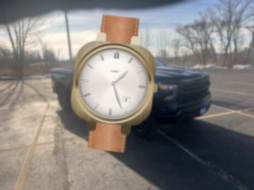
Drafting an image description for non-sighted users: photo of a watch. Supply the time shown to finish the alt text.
1:26
